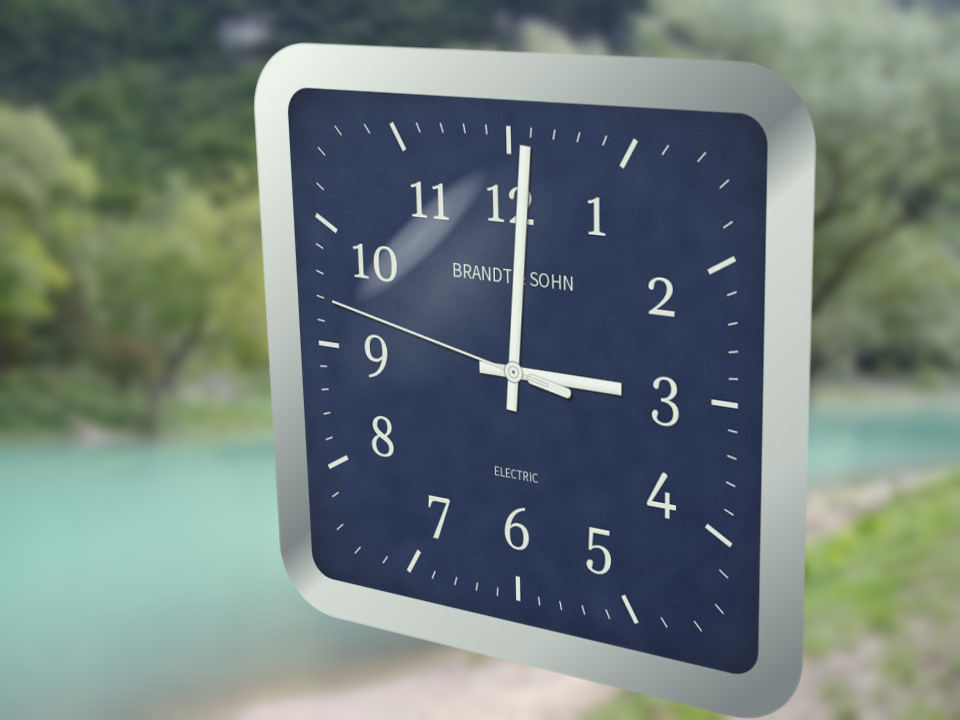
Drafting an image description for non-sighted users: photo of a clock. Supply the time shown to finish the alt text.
3:00:47
